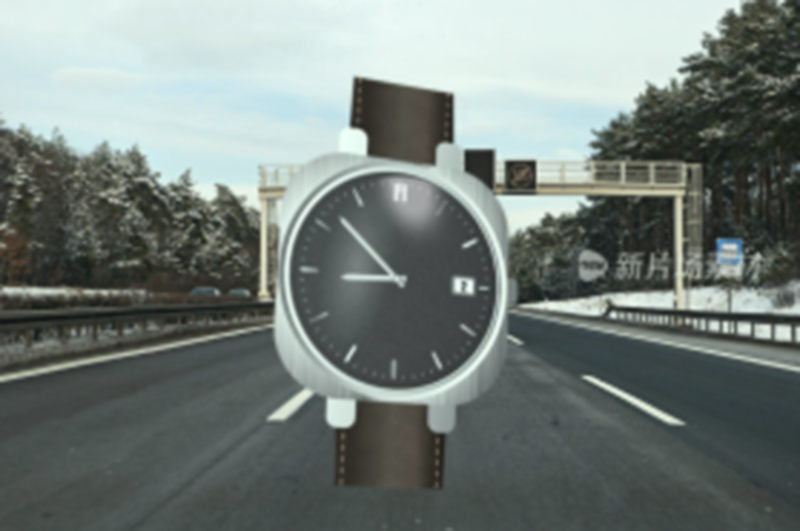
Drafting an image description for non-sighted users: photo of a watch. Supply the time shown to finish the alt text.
8:52
